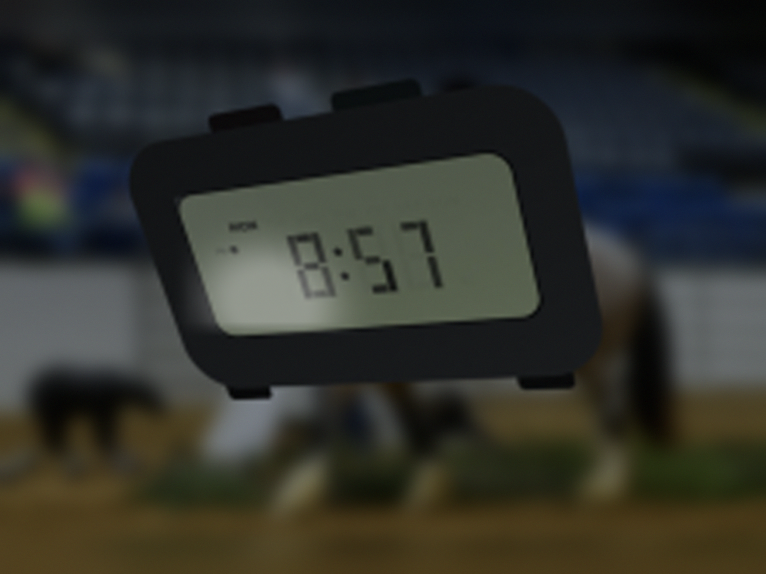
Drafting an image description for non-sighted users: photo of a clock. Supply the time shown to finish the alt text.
8:57
